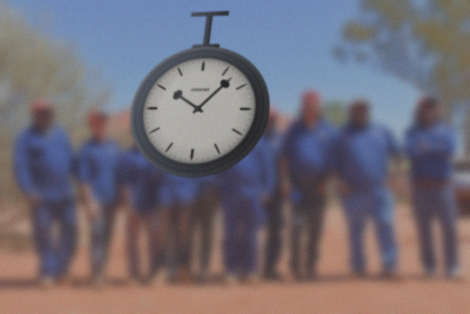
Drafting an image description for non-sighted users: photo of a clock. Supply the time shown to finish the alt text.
10:07
